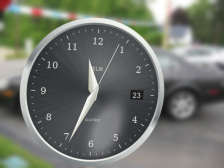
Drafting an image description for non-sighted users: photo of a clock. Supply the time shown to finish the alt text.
11:34:04
